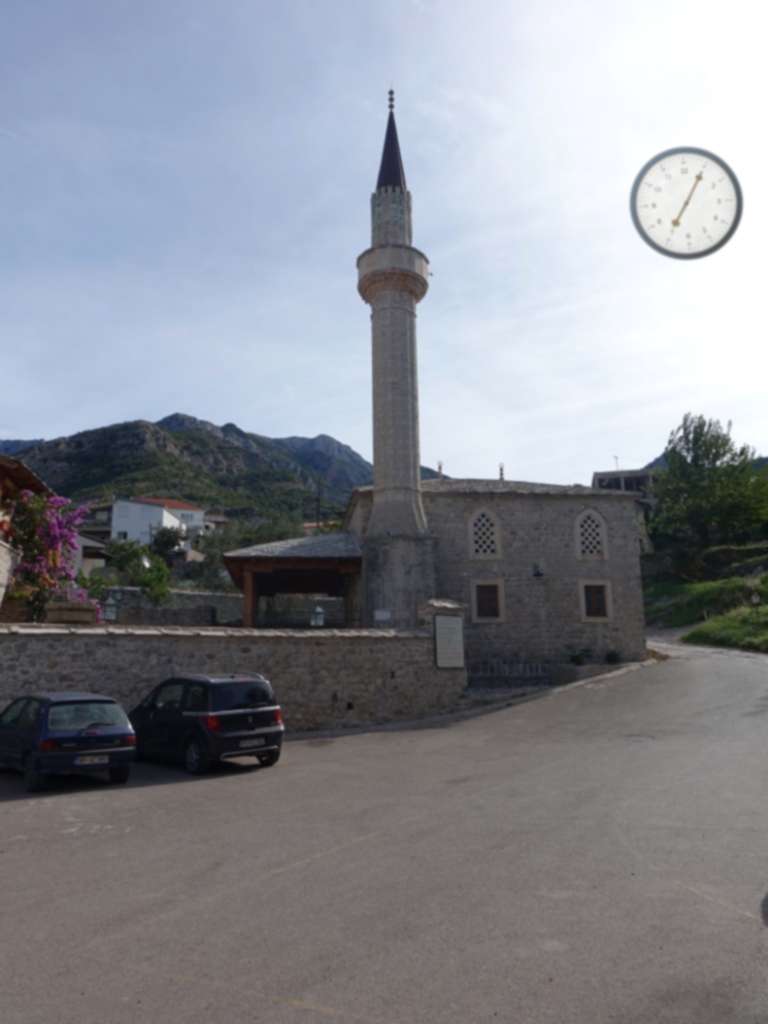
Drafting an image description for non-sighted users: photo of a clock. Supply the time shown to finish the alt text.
7:05
